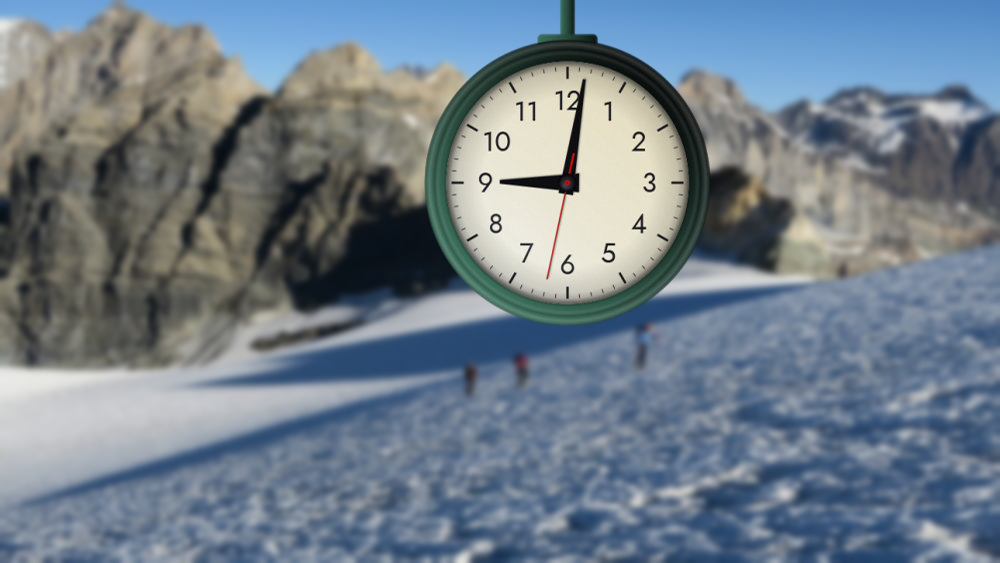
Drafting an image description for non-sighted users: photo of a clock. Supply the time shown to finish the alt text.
9:01:32
